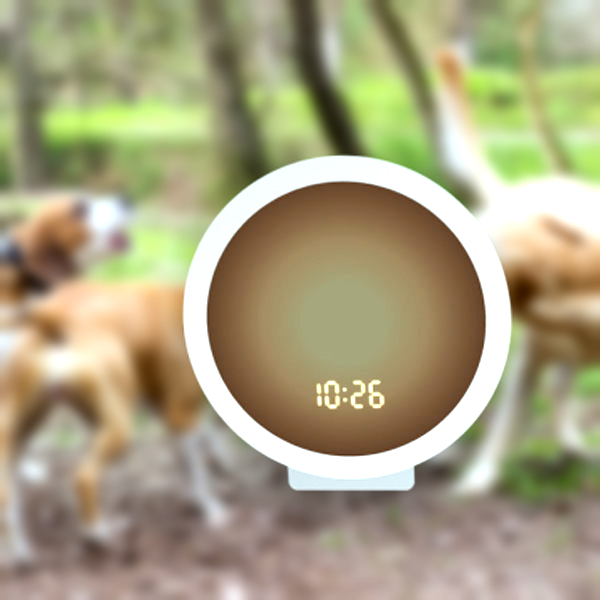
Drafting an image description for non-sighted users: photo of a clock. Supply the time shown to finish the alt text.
10:26
